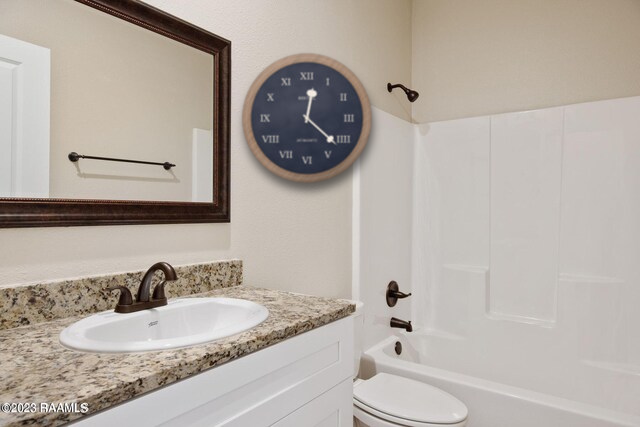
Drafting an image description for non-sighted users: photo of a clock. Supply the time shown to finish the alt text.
12:22
